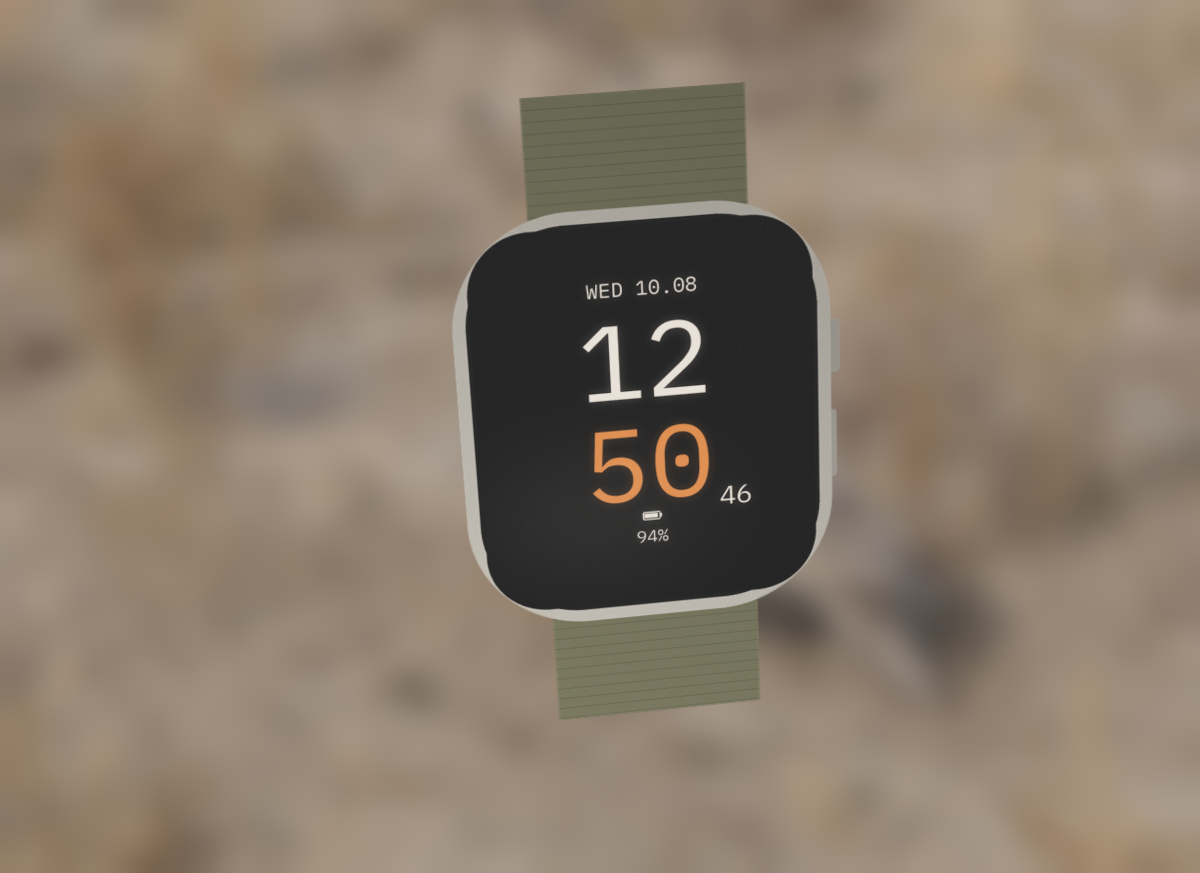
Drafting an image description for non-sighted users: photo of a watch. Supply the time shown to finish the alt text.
12:50:46
